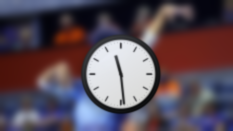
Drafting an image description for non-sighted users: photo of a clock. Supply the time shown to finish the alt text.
11:29
